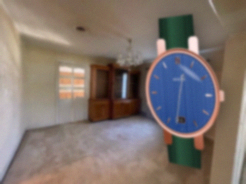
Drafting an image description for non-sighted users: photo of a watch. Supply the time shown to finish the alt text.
12:32
